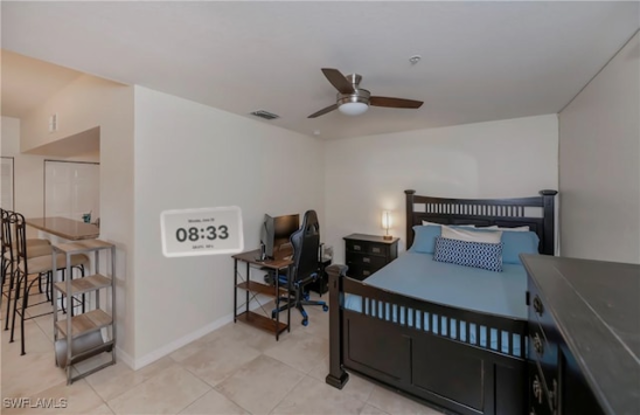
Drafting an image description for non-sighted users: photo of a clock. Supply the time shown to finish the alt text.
8:33
